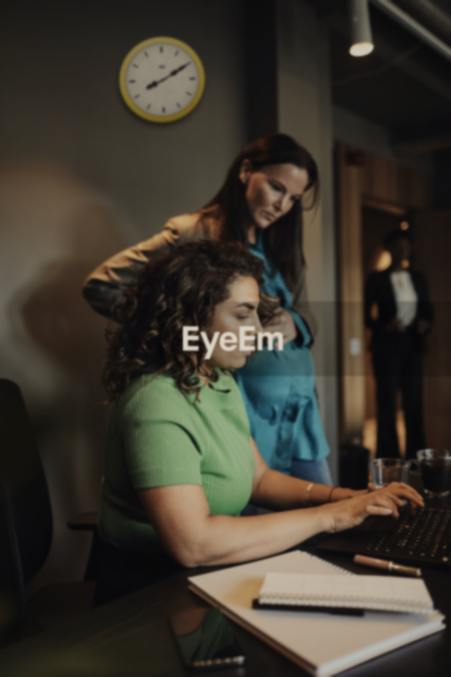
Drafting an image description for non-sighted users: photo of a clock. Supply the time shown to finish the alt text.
8:10
